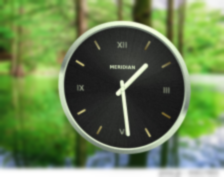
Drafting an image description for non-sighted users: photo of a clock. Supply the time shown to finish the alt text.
1:29
